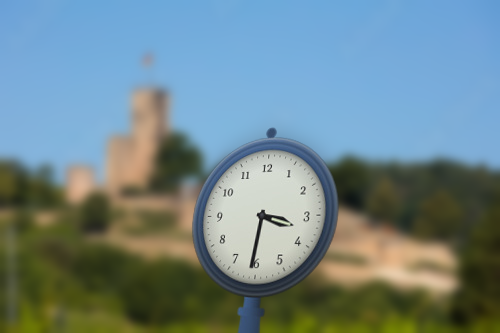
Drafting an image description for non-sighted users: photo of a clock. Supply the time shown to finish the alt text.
3:31
